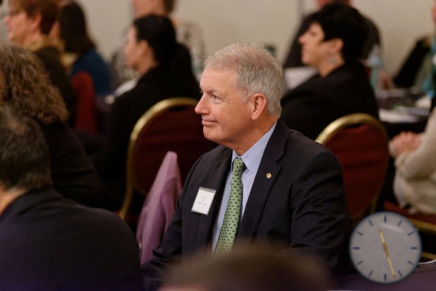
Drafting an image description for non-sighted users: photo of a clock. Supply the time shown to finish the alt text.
11:27
